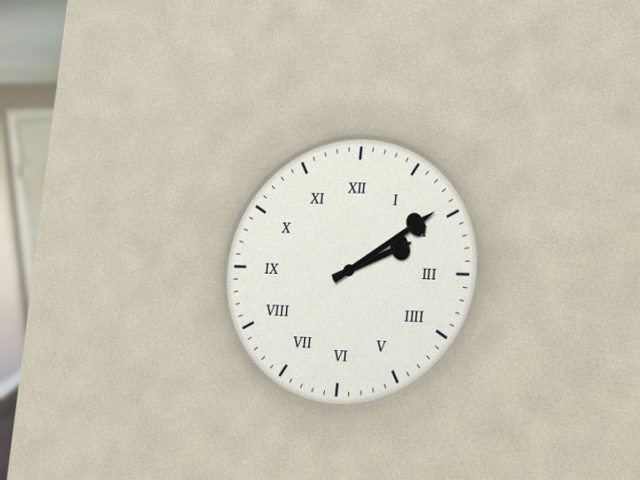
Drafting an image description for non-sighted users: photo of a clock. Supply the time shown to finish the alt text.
2:09
